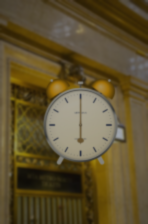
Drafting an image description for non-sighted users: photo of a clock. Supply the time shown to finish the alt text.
6:00
